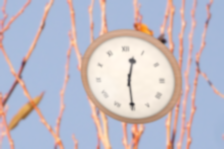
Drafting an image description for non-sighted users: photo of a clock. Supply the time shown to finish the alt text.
12:30
